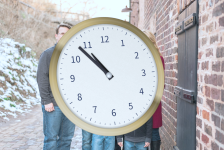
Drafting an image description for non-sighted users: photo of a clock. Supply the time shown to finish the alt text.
10:53
